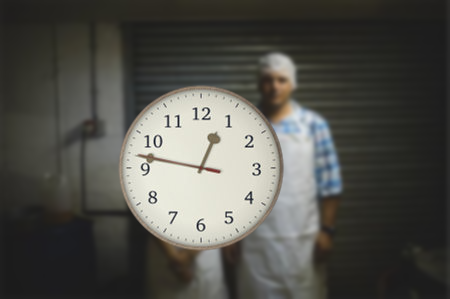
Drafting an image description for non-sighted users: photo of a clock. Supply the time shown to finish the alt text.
12:46:47
